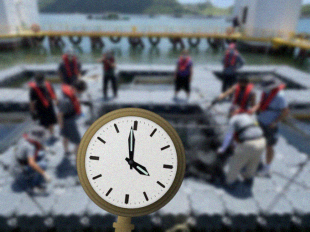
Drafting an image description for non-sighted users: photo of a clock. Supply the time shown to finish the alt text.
3:59
